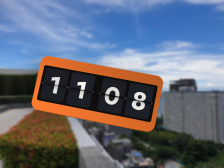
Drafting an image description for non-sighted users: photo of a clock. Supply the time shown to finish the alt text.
11:08
